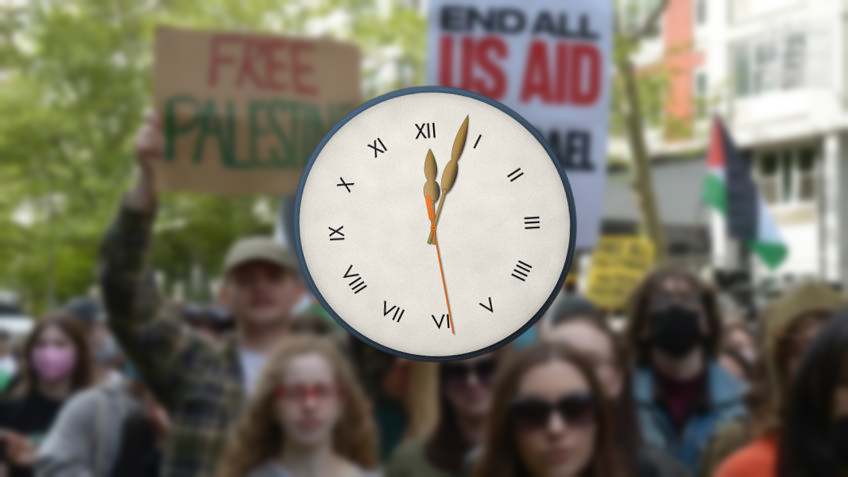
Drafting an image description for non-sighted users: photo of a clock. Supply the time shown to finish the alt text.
12:03:29
